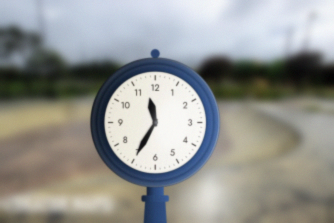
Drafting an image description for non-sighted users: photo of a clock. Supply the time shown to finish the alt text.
11:35
